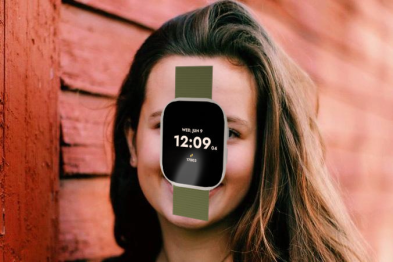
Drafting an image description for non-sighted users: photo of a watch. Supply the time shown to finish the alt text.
12:09
